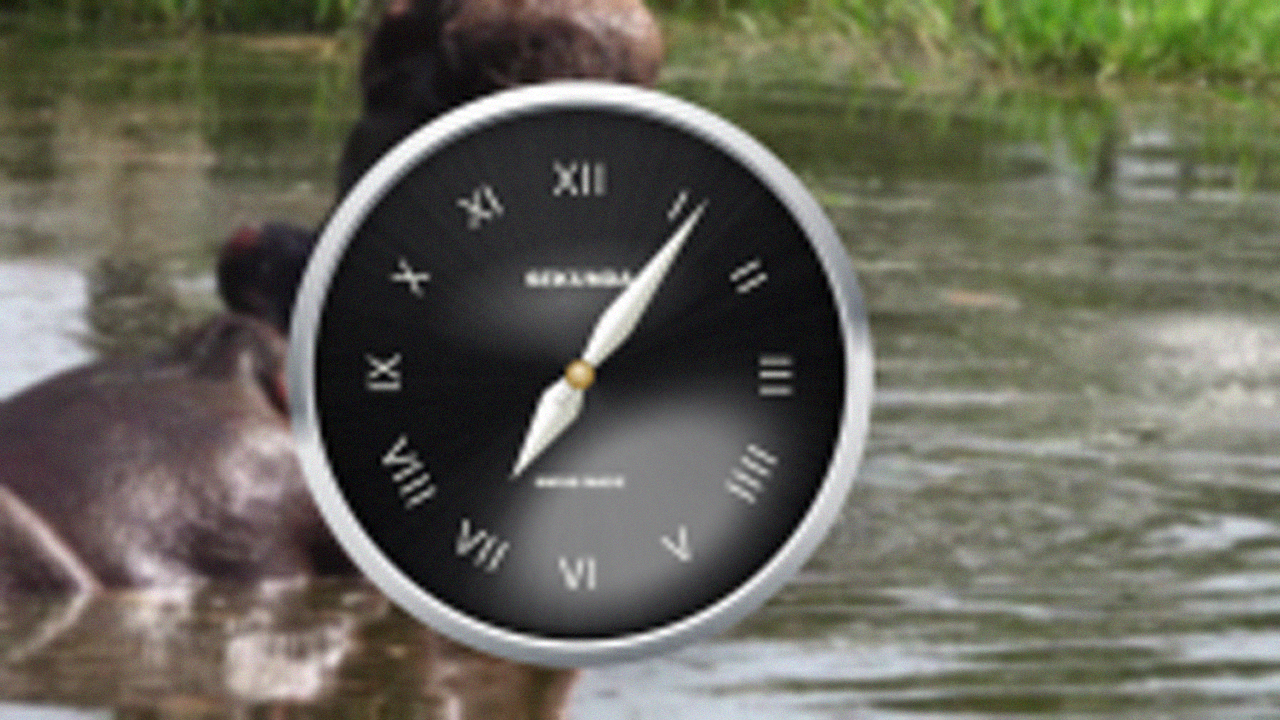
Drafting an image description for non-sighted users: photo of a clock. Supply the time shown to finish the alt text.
7:06
